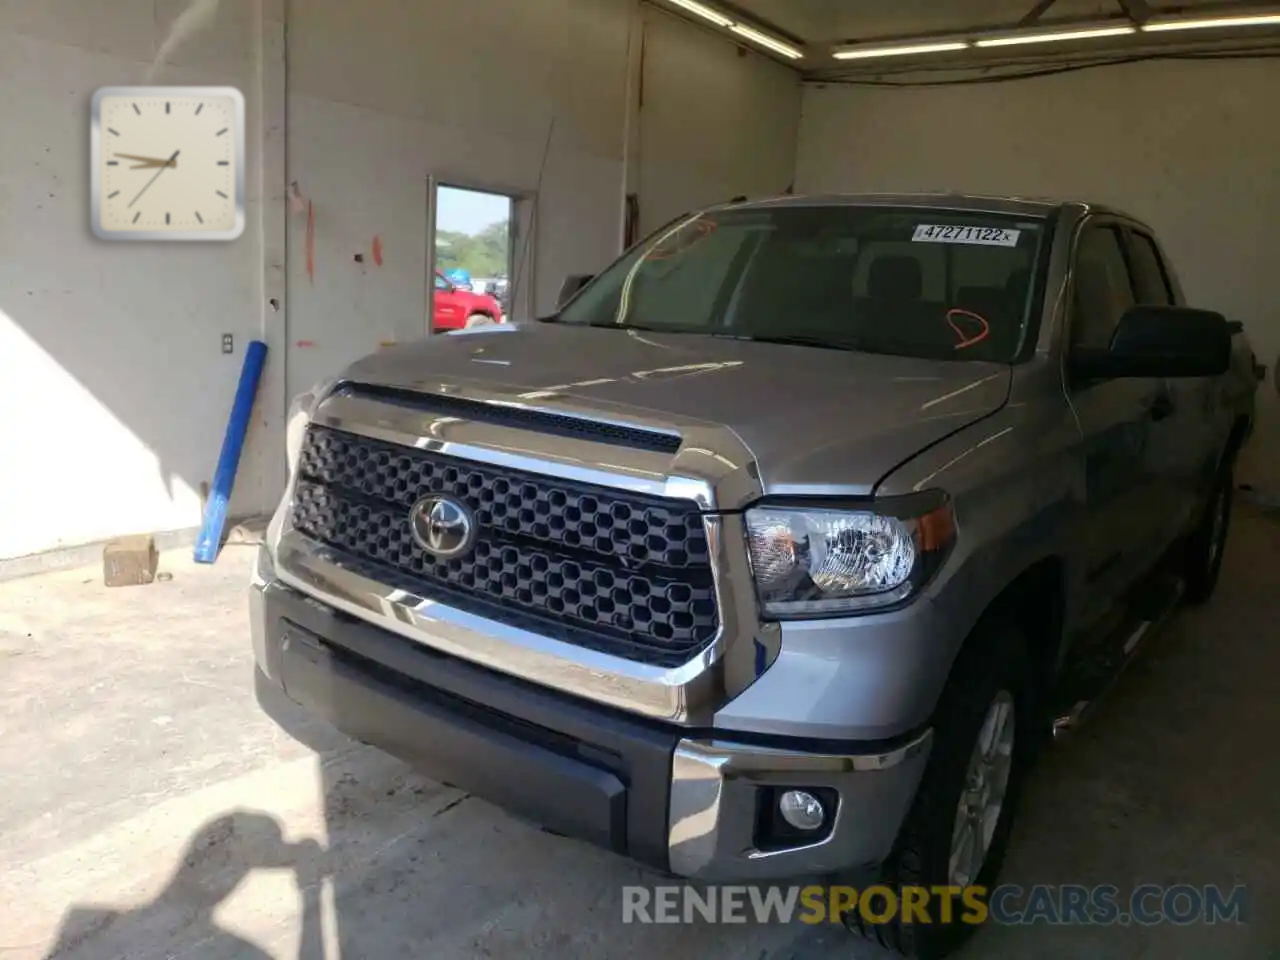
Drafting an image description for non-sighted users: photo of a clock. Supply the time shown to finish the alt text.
8:46:37
